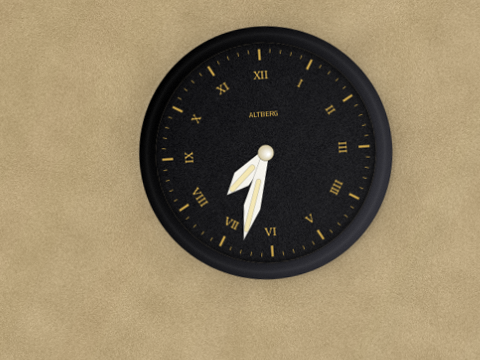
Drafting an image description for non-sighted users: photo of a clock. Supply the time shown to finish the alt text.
7:33
